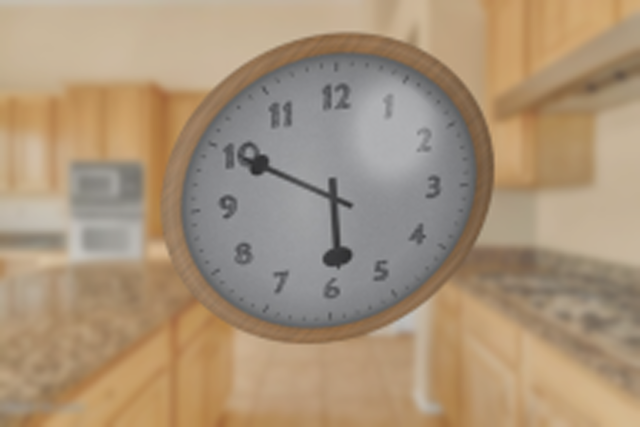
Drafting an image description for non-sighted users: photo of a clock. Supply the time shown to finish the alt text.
5:50
